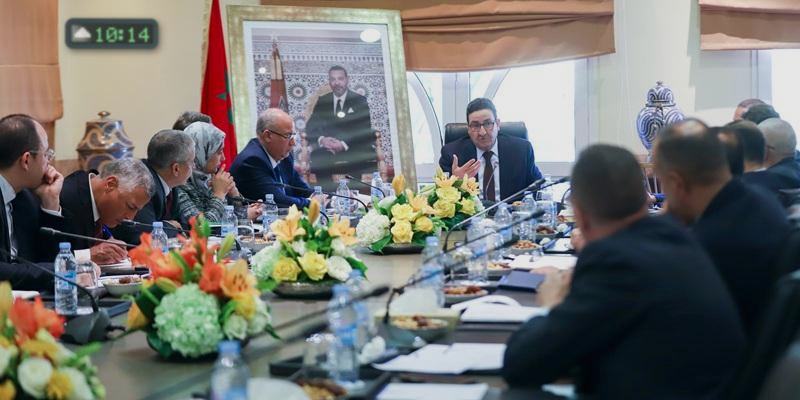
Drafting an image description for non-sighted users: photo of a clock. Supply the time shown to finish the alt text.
10:14
